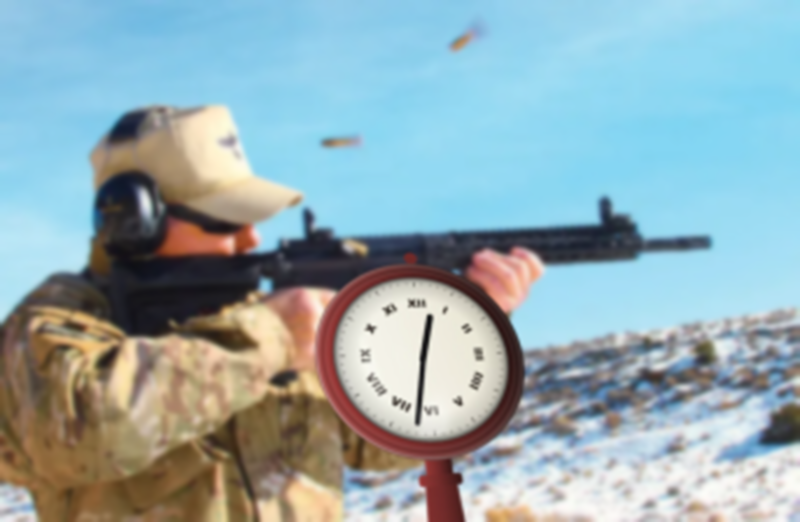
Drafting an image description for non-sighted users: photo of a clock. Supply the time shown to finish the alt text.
12:32
